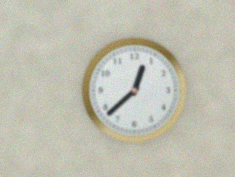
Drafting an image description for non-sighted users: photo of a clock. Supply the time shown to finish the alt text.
12:38
